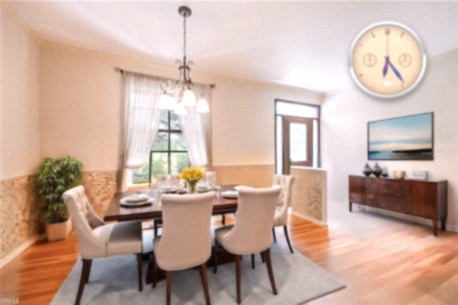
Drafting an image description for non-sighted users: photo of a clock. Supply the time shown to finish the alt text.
6:24
